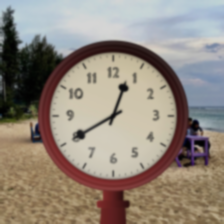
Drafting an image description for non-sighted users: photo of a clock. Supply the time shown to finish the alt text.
12:40
